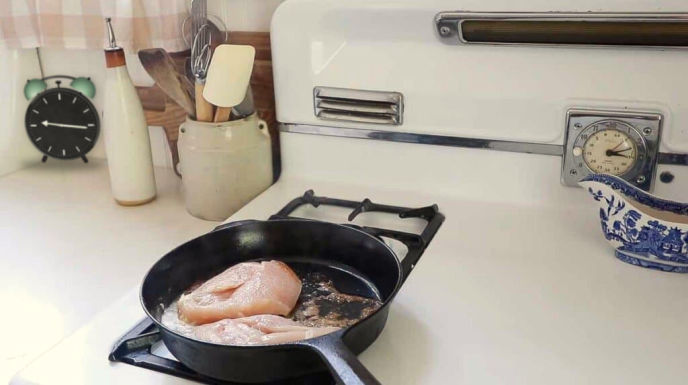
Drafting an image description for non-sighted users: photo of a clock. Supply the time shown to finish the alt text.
9:16
